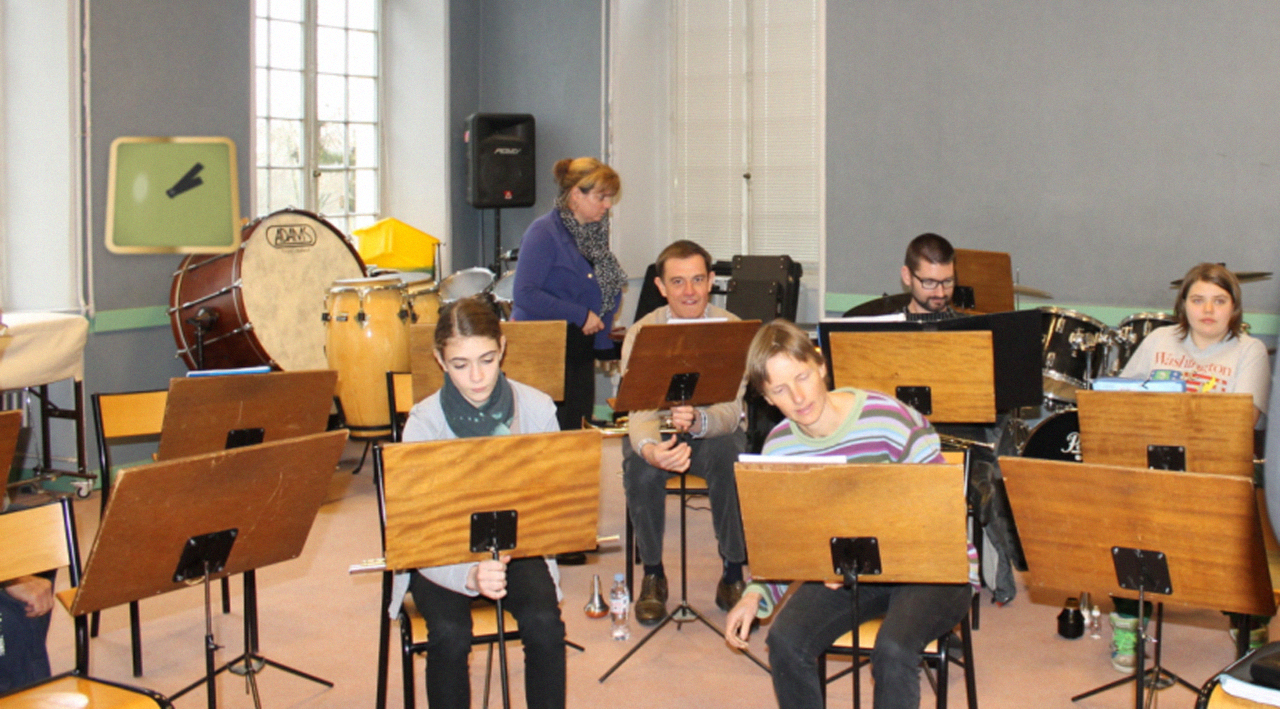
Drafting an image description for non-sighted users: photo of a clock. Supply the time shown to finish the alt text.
2:07
